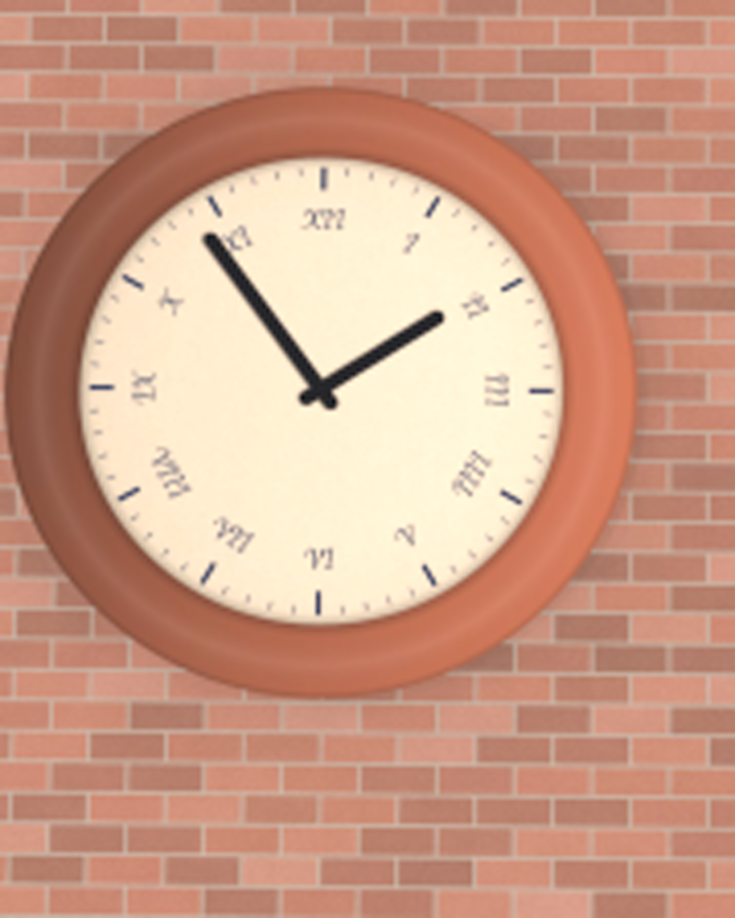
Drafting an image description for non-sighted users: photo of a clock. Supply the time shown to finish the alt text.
1:54
